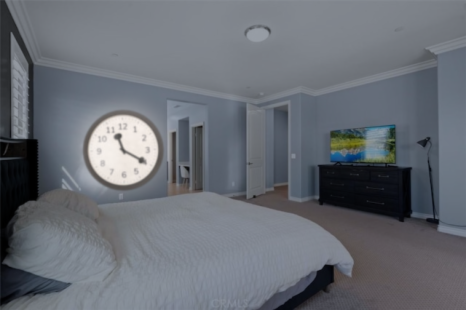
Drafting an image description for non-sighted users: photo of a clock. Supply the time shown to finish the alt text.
11:20
